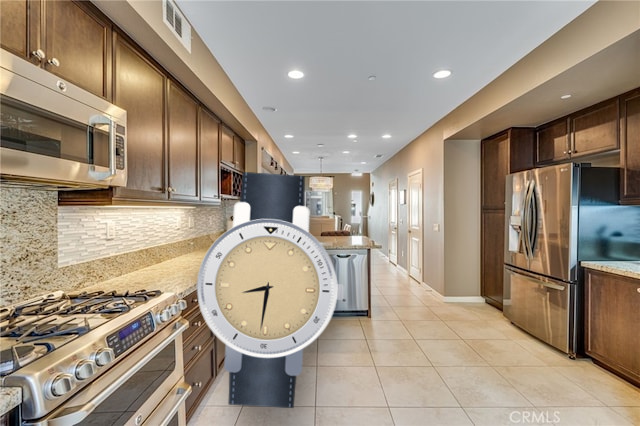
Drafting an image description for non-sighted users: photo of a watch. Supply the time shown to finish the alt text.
8:31
